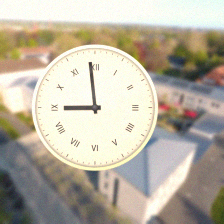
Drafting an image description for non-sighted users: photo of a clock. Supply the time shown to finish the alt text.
8:59
